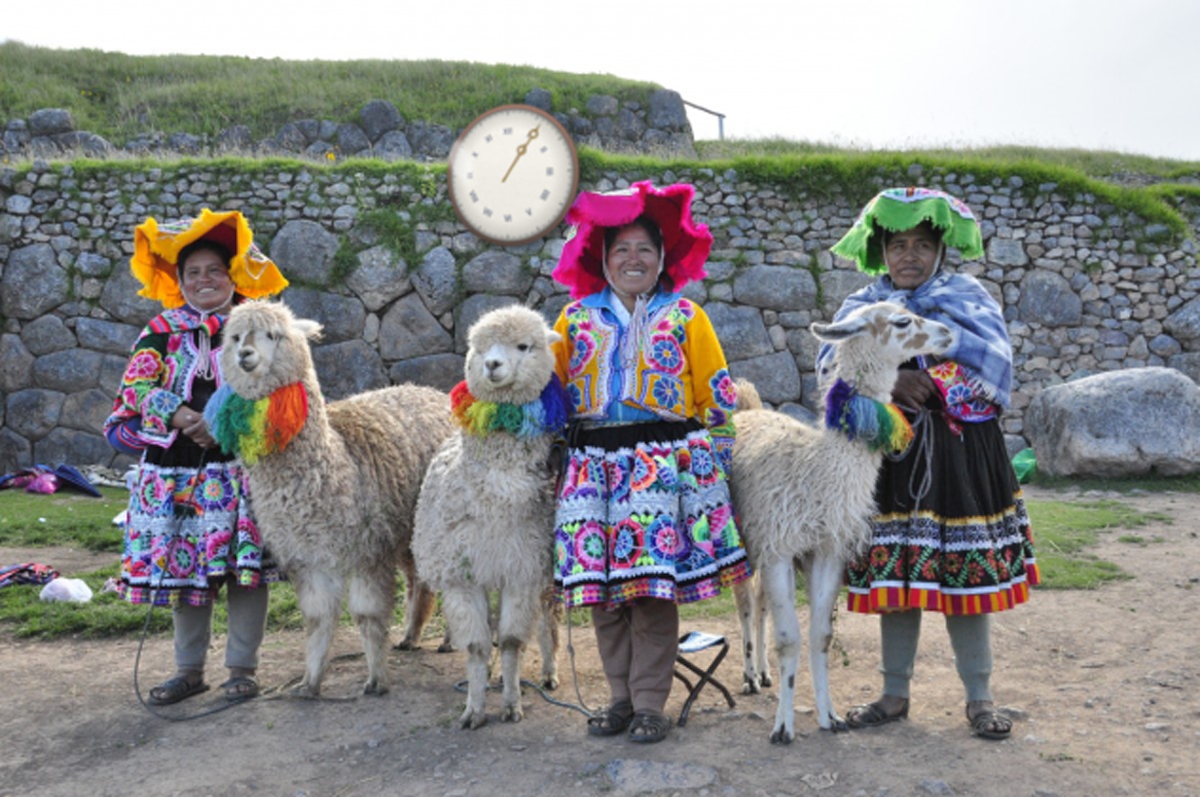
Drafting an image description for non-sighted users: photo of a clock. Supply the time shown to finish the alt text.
1:06
